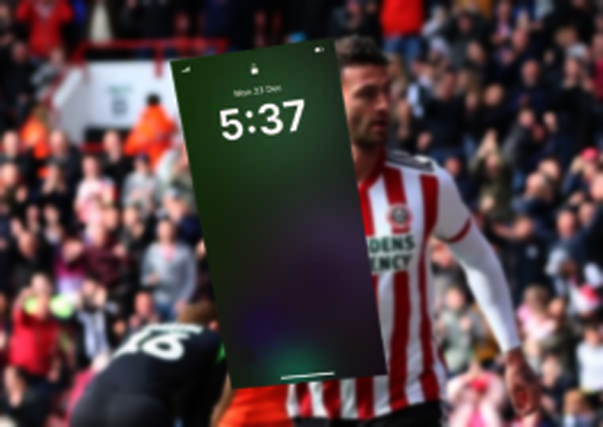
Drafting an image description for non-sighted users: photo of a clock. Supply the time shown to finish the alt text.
5:37
